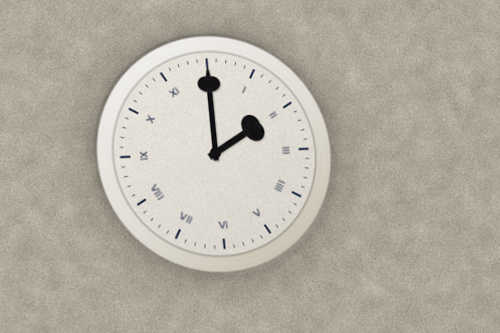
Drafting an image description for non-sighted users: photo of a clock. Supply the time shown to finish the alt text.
2:00
